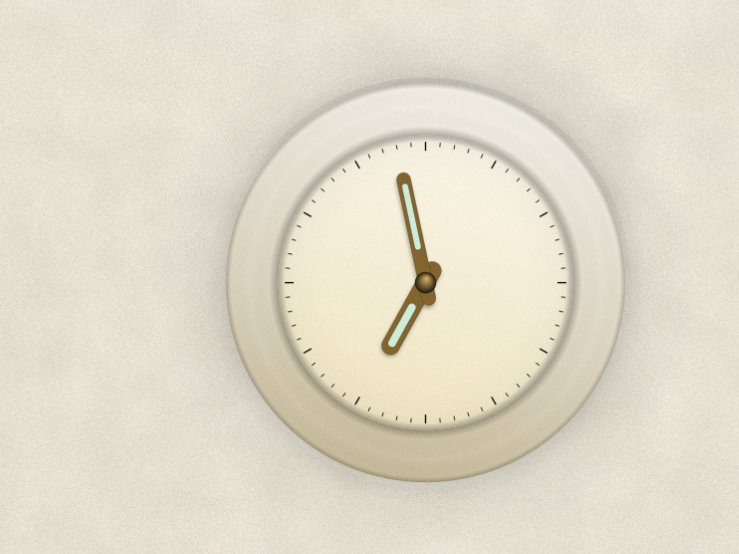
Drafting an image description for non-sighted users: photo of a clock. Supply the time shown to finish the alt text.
6:58
